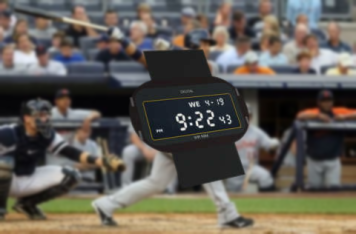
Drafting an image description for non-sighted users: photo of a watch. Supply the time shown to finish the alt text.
9:22:43
